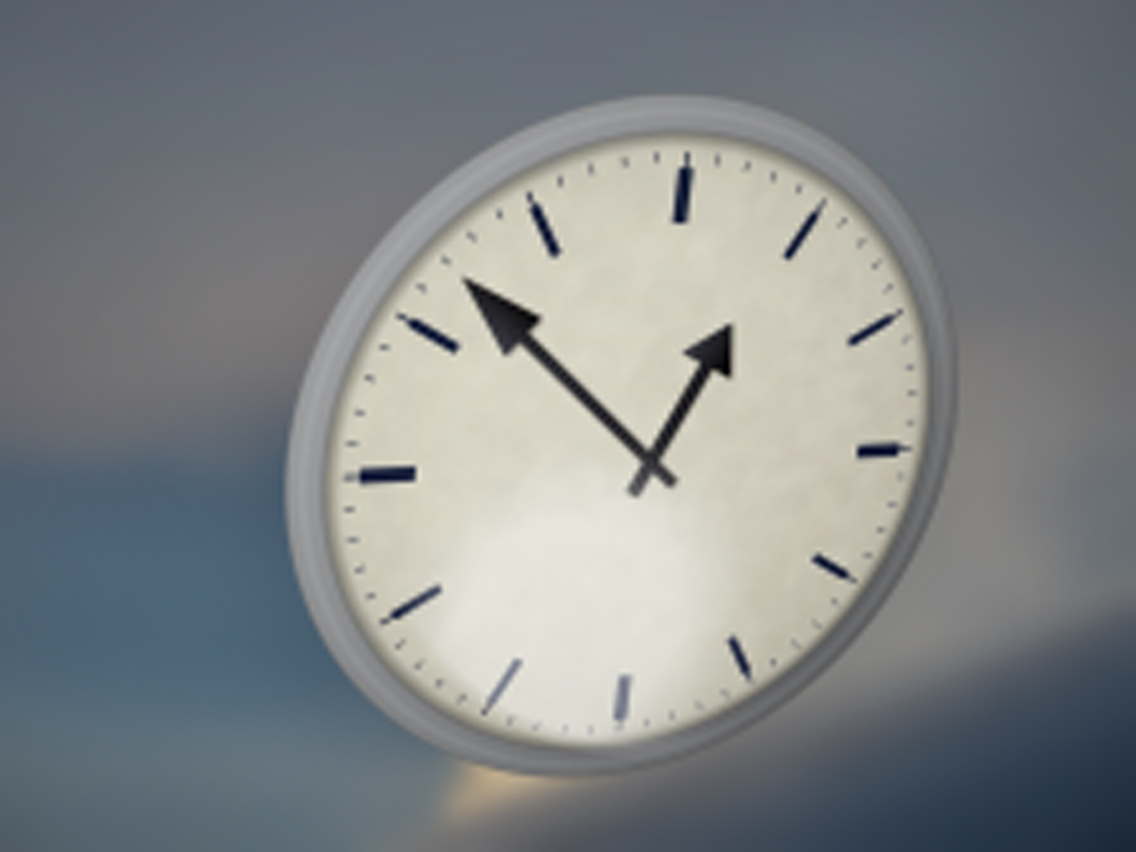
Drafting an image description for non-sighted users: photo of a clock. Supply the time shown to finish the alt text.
12:52
